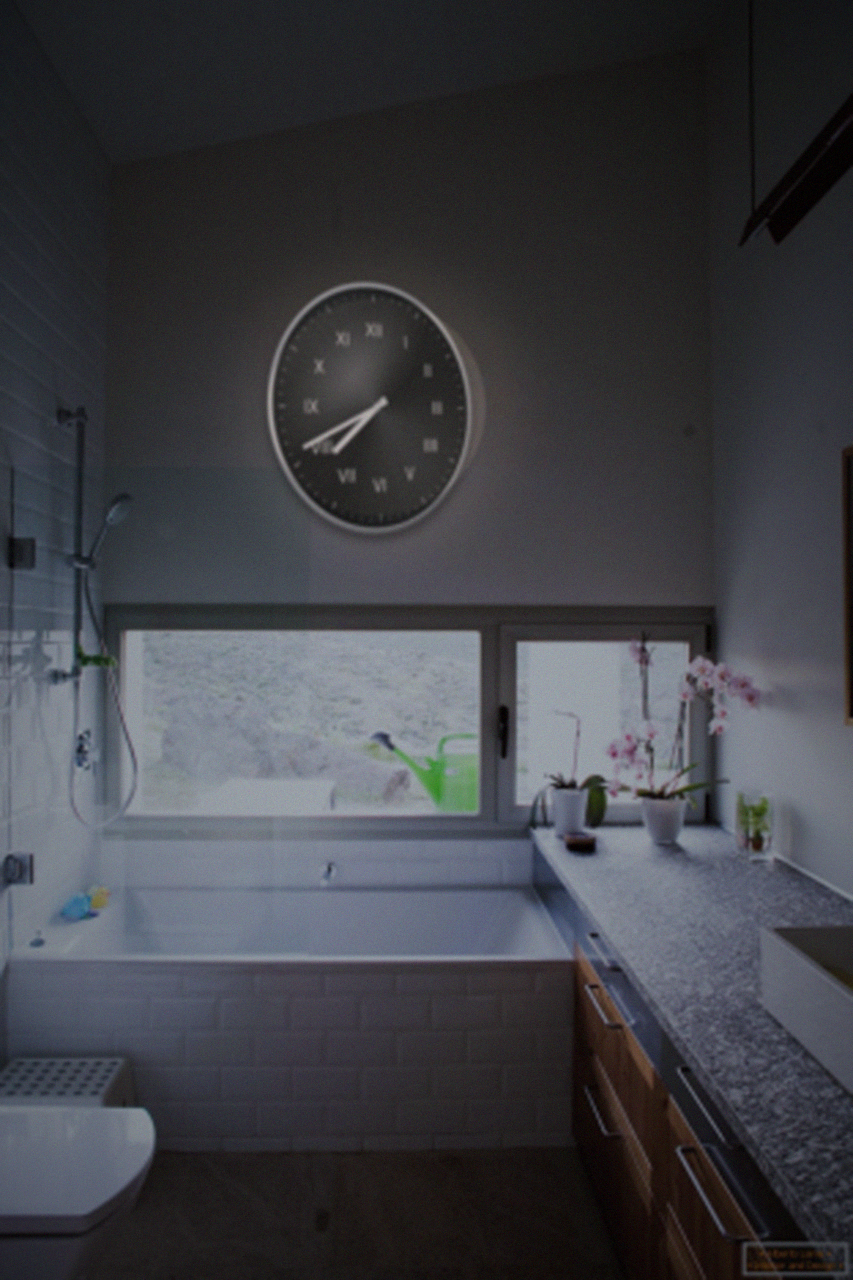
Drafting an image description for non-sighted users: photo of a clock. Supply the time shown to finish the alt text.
7:41
